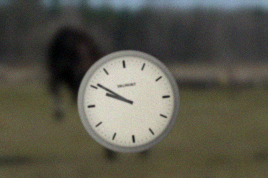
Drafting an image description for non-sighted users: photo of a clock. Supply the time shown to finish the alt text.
9:51
